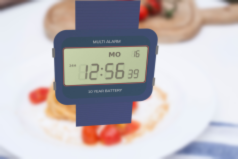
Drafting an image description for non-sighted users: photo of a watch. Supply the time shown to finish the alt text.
12:56:39
